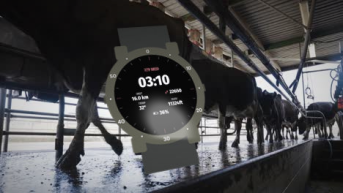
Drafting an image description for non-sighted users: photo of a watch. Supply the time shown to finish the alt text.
3:10
